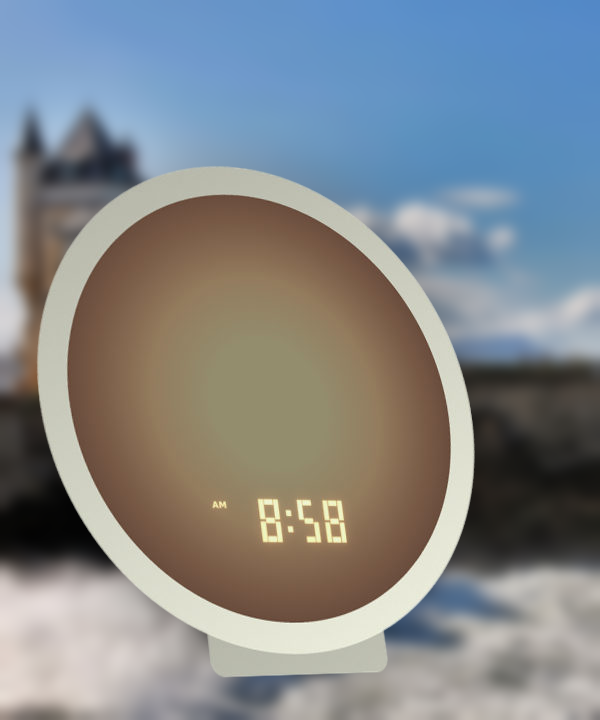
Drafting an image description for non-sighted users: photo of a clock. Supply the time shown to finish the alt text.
8:58
